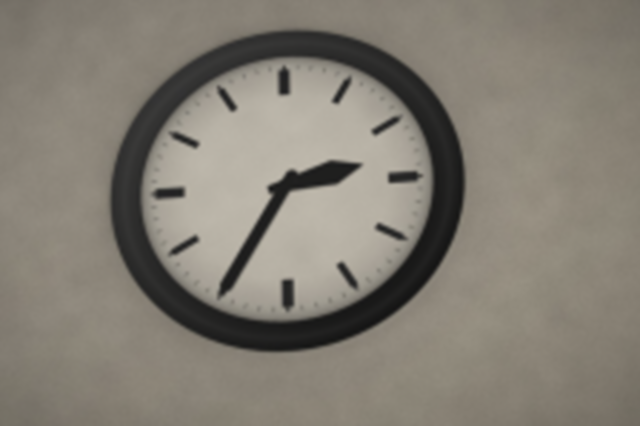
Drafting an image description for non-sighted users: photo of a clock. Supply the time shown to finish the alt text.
2:35
